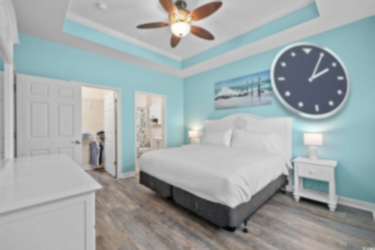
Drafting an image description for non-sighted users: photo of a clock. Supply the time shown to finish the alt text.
2:05
